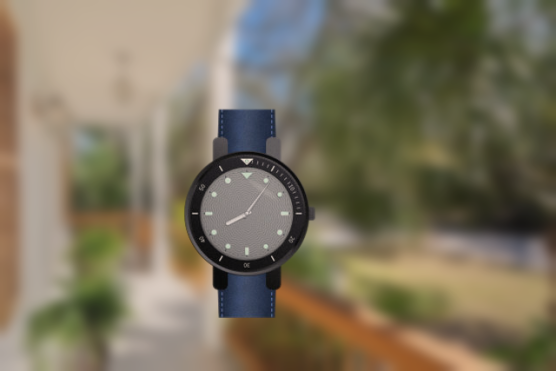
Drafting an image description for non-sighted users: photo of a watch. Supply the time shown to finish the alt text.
8:06
